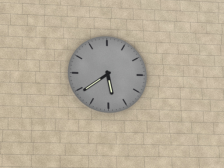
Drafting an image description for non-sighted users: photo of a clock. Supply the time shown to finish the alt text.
5:39
